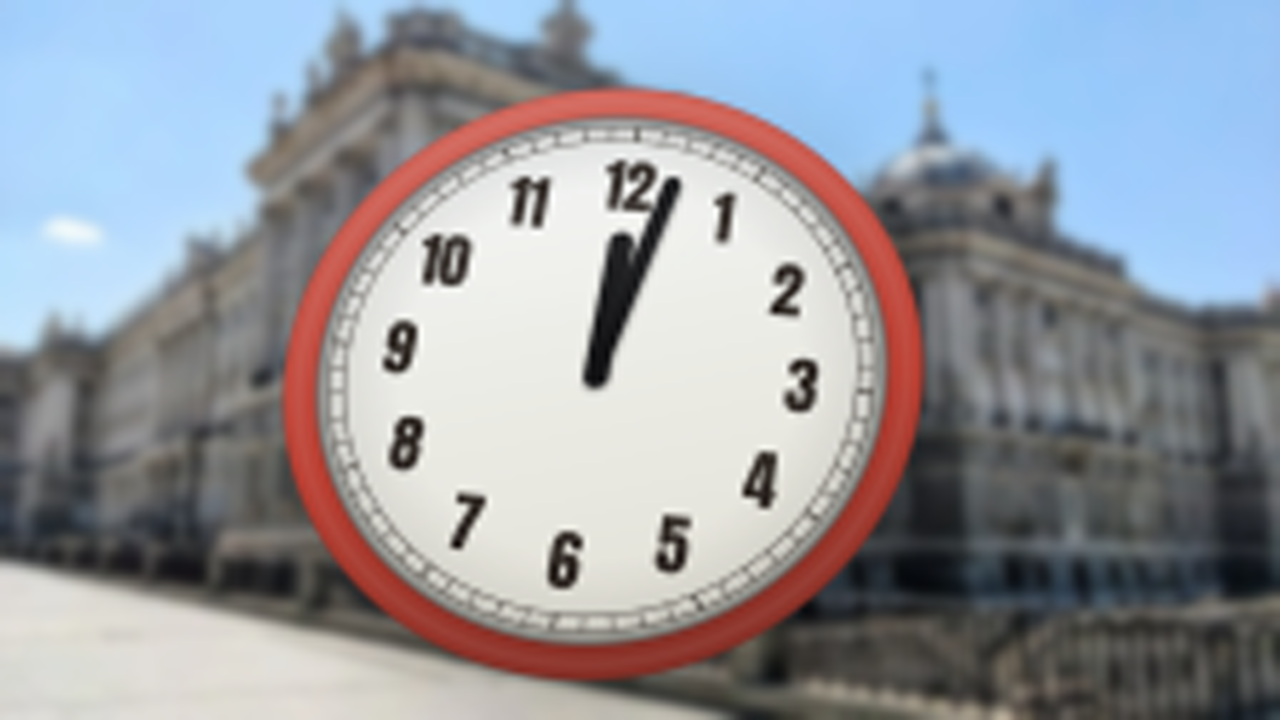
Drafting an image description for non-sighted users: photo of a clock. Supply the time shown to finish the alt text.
12:02
